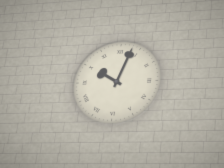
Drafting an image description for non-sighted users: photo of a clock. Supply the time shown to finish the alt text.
10:03
